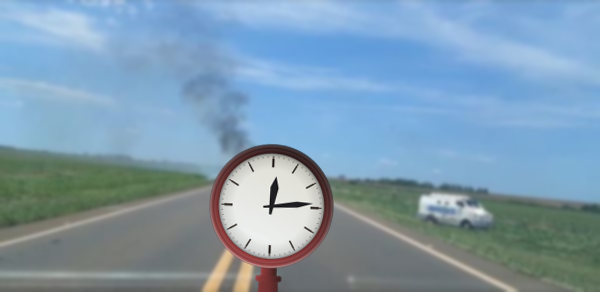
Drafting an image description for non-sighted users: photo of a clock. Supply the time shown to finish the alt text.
12:14
